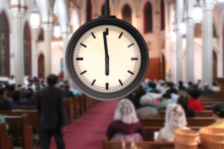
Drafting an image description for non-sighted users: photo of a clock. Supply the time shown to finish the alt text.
5:59
